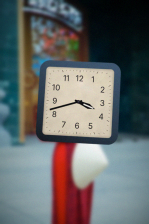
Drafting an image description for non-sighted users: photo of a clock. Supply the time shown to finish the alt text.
3:42
